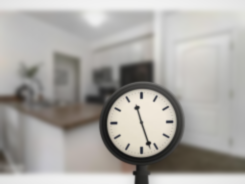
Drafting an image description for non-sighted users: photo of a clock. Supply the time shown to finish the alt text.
11:27
